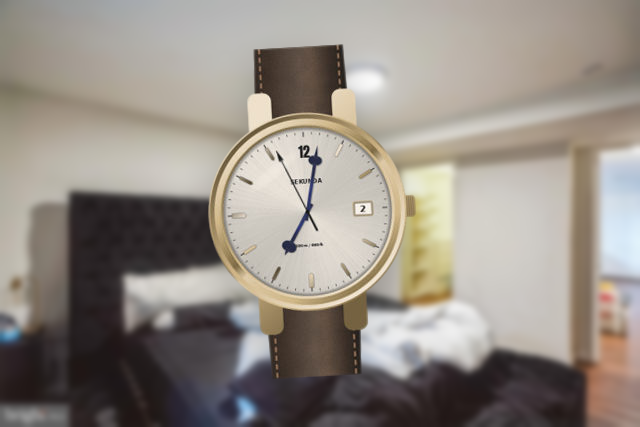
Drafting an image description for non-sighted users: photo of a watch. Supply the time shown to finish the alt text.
7:01:56
